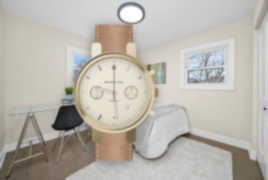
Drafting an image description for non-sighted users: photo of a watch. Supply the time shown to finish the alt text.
9:29
